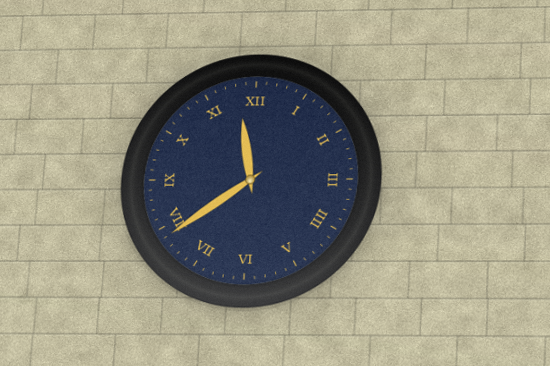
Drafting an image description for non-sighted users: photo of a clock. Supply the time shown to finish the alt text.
11:39
